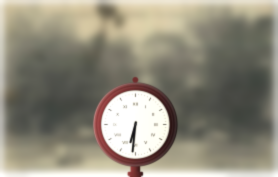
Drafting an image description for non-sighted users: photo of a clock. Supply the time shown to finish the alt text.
6:31
